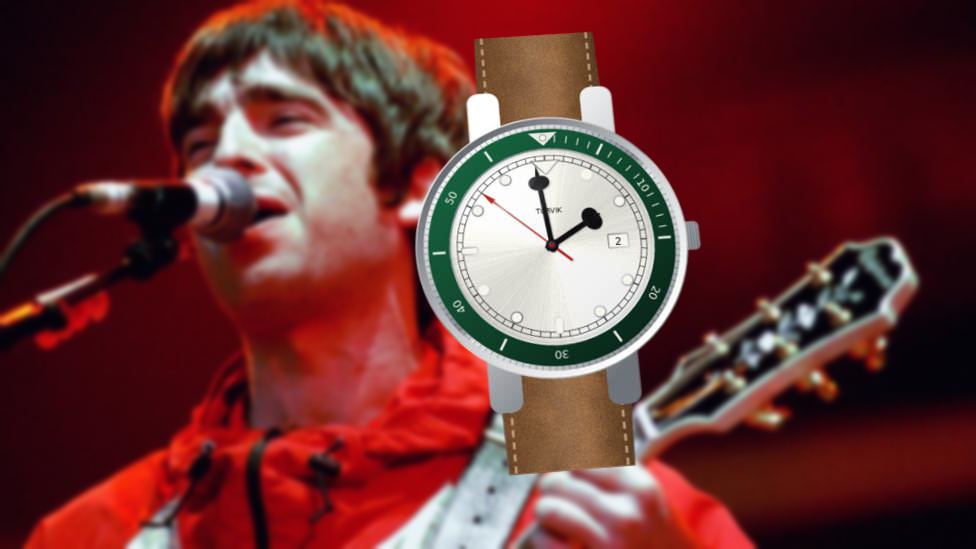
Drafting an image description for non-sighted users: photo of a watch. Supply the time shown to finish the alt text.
1:58:52
